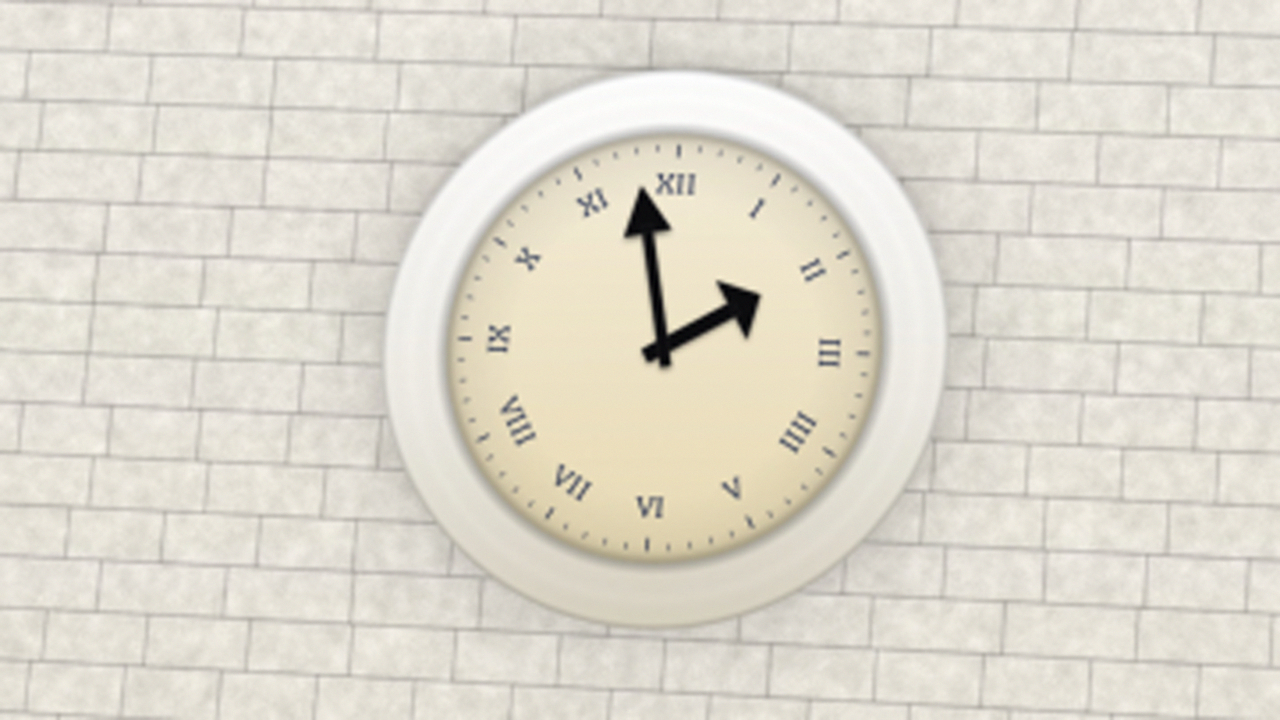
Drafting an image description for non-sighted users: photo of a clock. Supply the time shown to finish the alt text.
1:58
